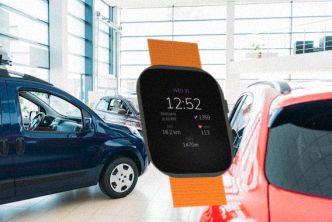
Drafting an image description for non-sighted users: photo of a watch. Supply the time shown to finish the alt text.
12:52
